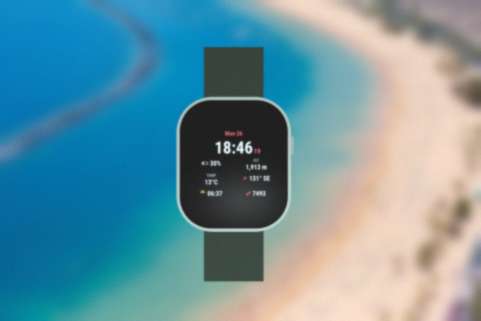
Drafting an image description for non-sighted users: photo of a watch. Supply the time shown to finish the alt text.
18:46
